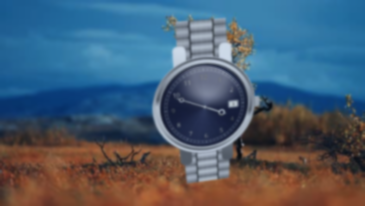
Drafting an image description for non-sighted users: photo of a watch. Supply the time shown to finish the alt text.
3:49
